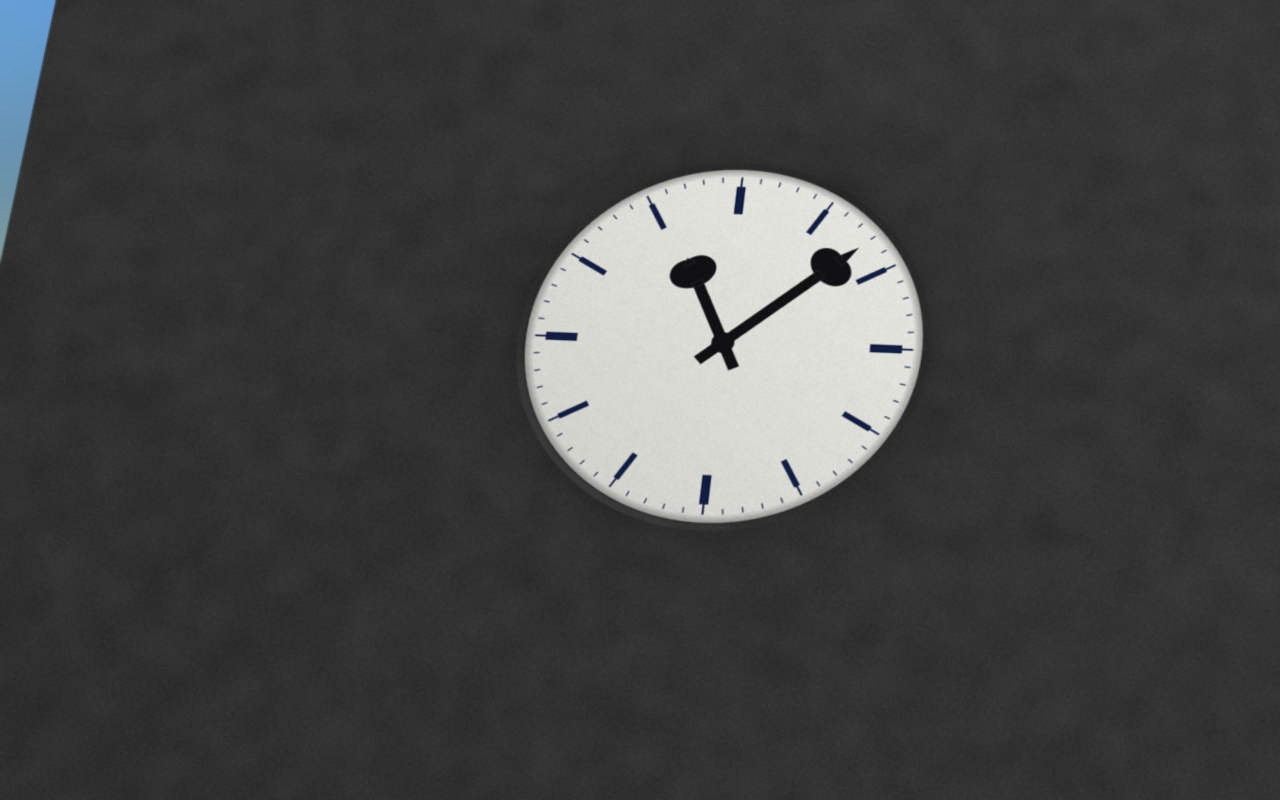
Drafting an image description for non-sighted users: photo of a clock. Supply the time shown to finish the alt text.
11:08
